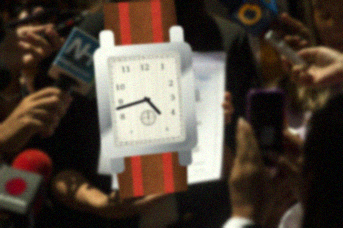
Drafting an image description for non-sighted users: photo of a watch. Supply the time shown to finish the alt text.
4:43
